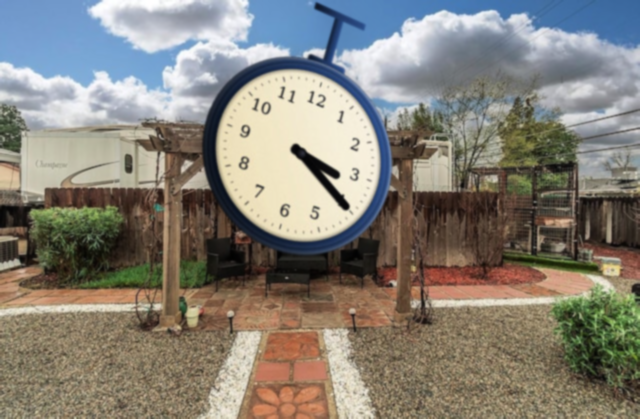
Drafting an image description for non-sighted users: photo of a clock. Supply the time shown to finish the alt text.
3:20
